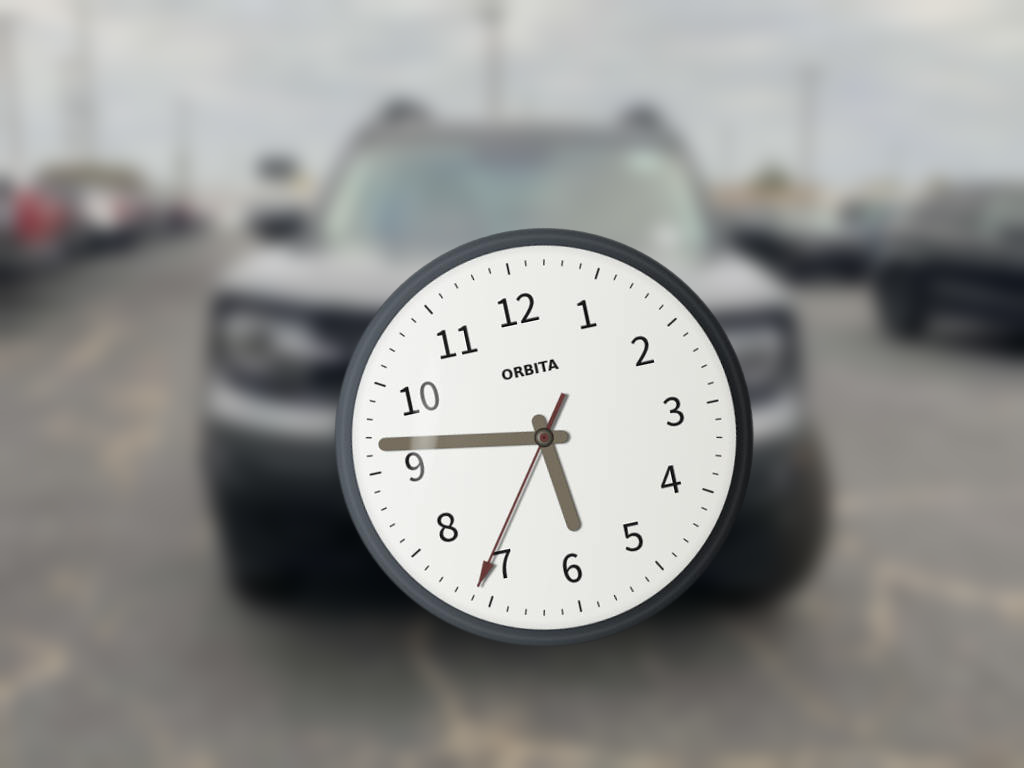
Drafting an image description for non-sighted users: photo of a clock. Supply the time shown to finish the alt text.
5:46:36
